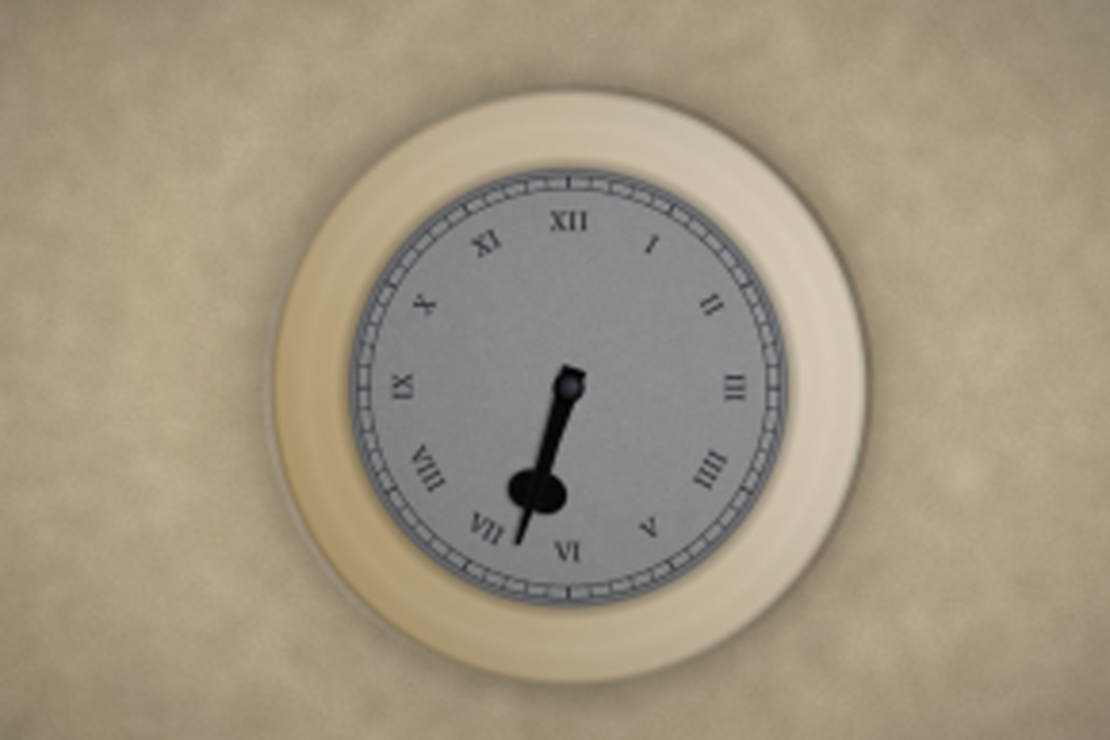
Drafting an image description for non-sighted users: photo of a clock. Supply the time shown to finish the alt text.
6:33
